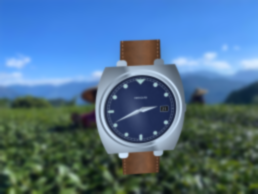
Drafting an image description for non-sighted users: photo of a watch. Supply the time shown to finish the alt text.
2:41
